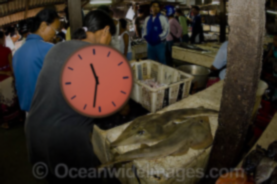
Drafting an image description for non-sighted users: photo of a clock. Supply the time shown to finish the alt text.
11:32
